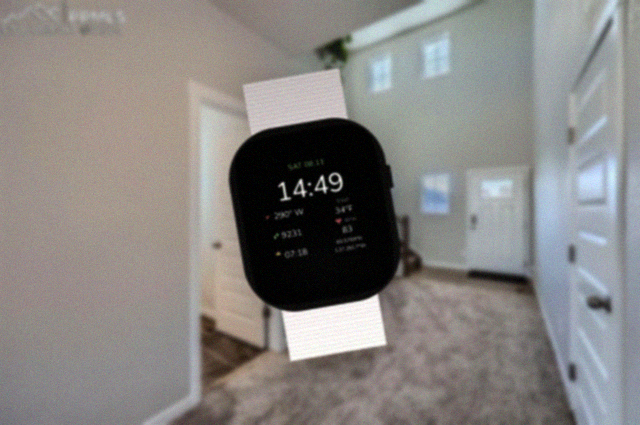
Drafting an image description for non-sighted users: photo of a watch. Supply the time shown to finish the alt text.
14:49
